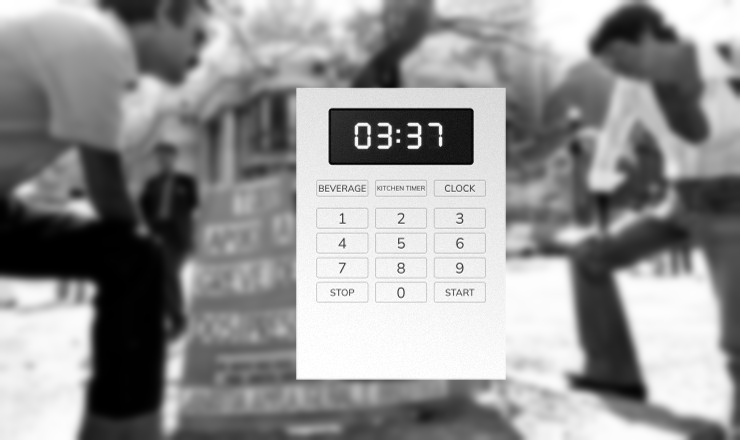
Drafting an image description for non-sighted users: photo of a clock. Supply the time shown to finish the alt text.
3:37
